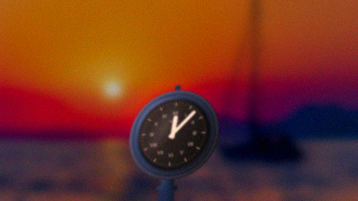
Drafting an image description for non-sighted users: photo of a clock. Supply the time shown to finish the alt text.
12:07
